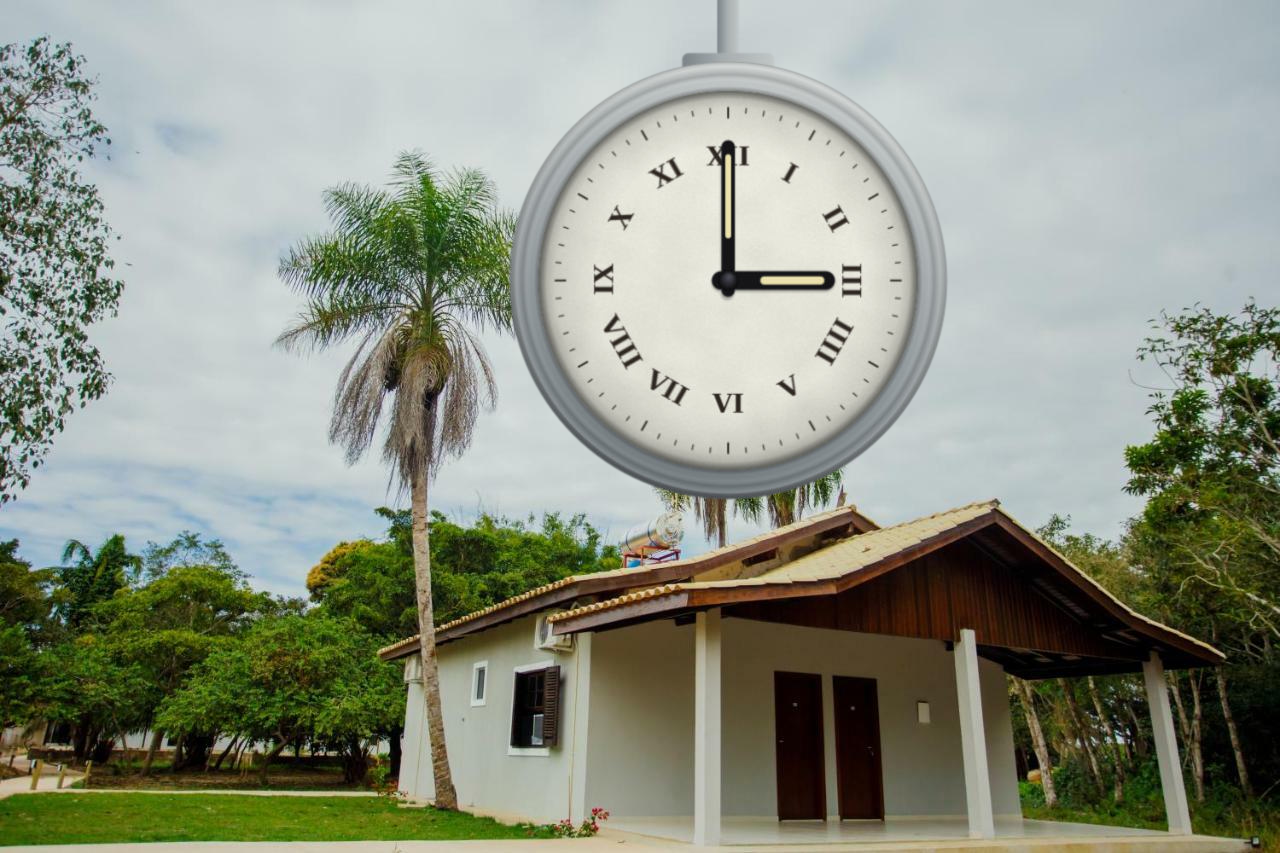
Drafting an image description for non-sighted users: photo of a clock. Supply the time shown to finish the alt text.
3:00
